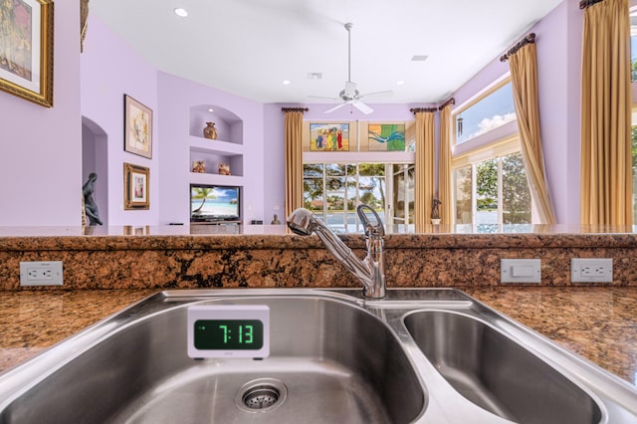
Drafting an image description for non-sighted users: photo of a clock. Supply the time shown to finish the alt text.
7:13
